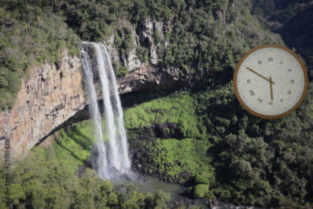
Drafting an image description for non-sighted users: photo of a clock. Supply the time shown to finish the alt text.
5:50
